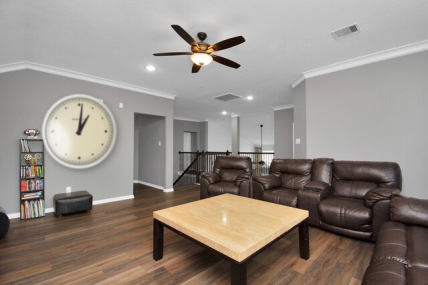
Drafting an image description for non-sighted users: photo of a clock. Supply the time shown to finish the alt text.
1:01
